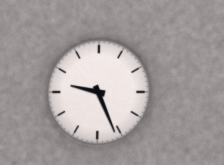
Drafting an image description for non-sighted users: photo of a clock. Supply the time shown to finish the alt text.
9:26
